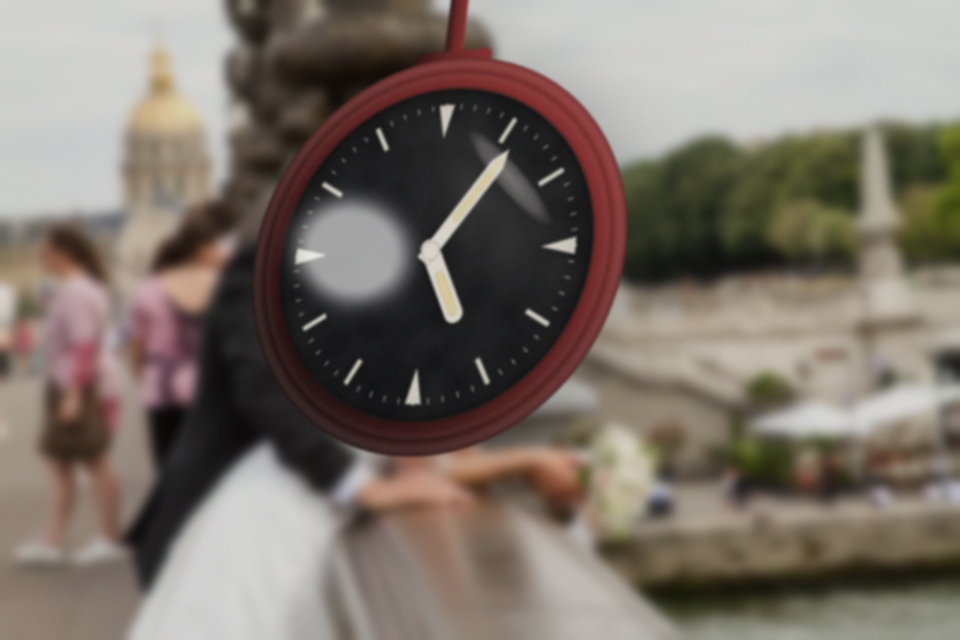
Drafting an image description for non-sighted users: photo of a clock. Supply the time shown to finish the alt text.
5:06
